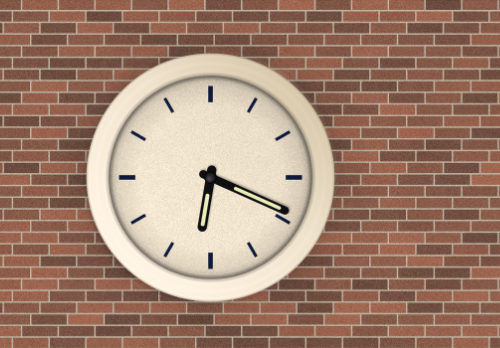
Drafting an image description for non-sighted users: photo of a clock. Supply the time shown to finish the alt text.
6:19
